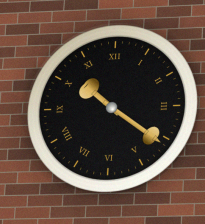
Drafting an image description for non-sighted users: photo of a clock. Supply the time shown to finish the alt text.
10:21
